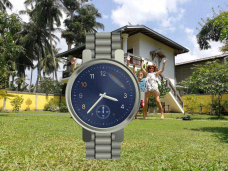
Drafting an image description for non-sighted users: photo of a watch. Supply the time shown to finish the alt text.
3:37
